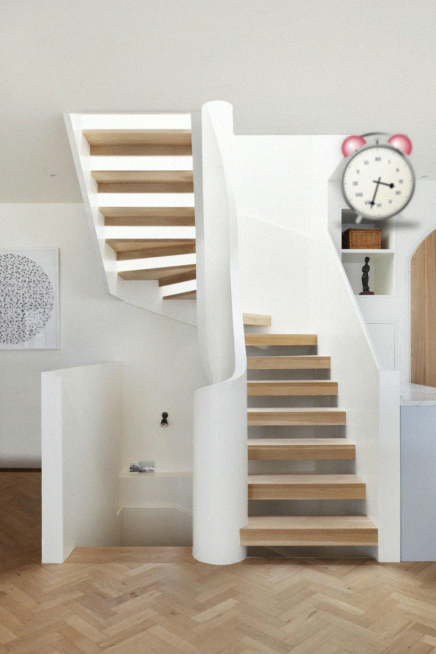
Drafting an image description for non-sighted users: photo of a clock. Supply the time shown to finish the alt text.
3:33
